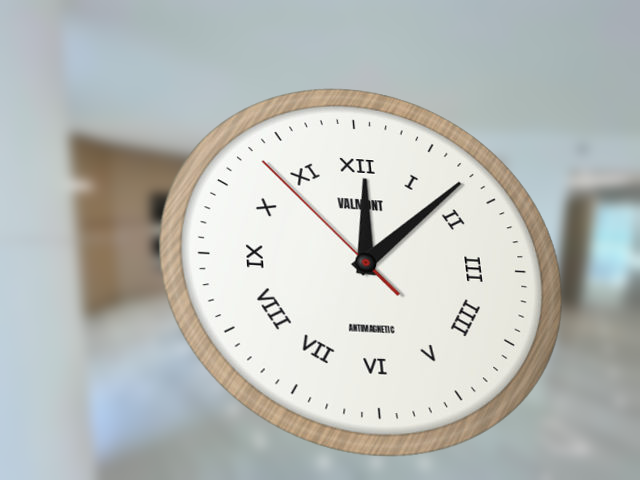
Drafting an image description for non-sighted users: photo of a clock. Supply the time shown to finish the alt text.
12:07:53
